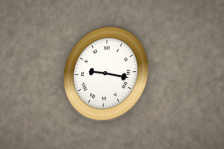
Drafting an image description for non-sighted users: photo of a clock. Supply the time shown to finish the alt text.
9:17
